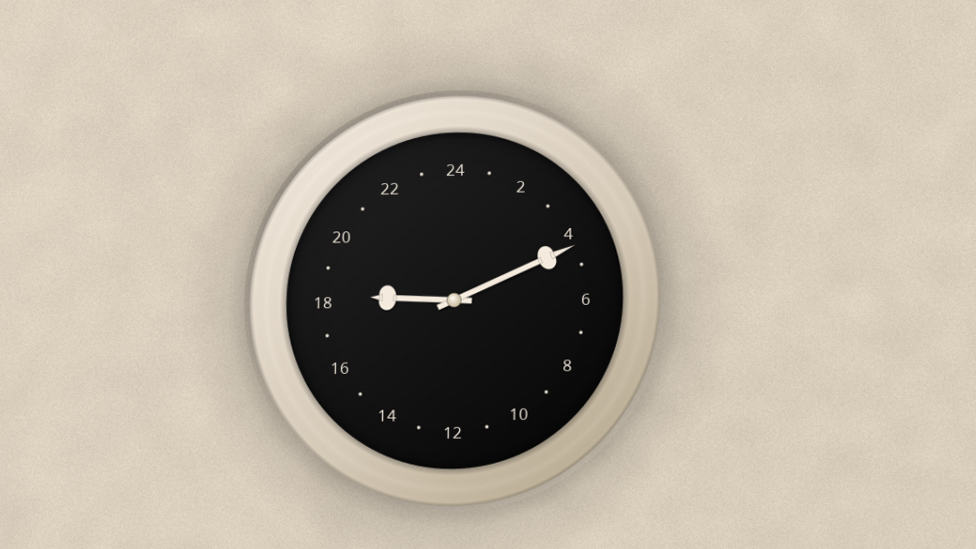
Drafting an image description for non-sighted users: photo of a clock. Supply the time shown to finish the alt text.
18:11
